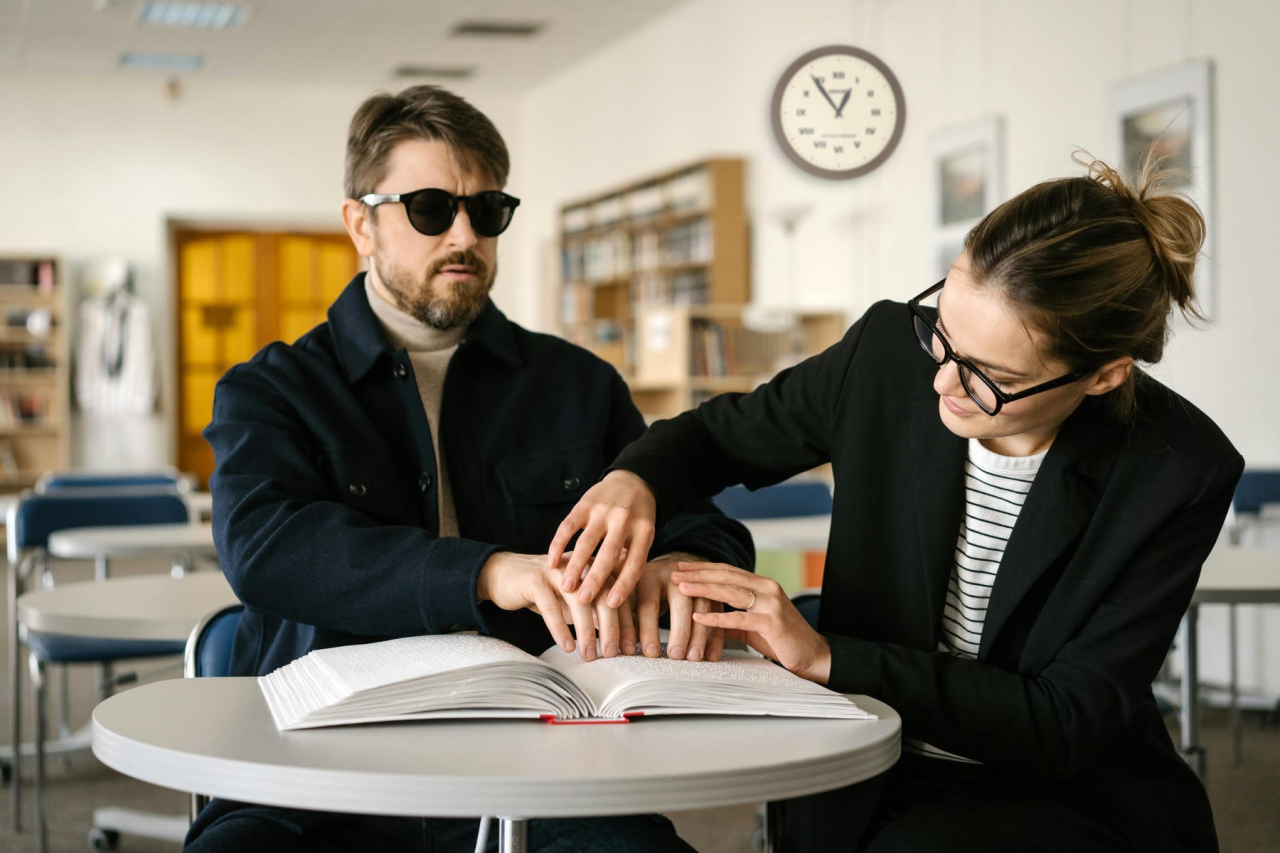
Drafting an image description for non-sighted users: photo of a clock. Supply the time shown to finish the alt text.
12:54
